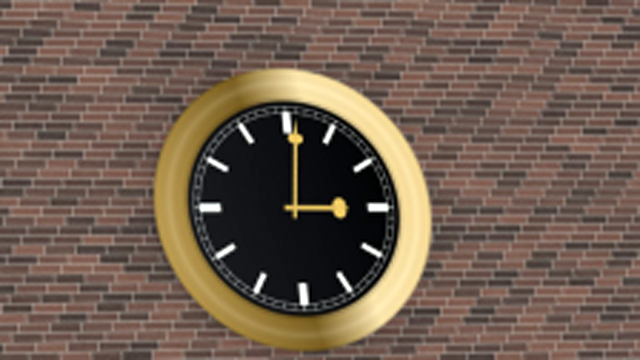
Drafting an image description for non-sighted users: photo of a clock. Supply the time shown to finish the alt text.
3:01
